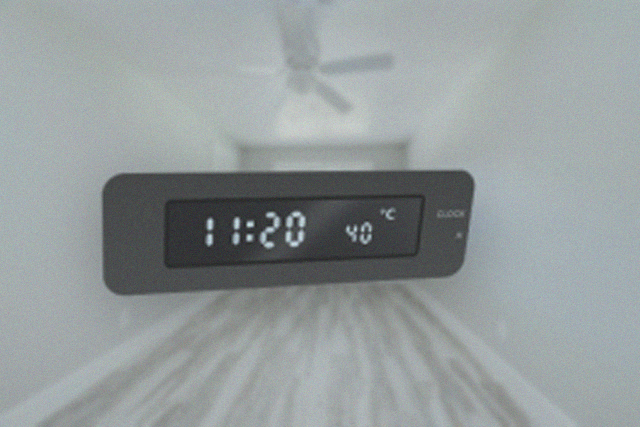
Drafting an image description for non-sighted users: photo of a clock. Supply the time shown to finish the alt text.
11:20
